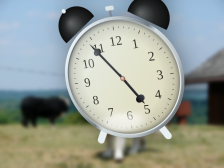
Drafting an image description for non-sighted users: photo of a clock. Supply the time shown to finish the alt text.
4:54
